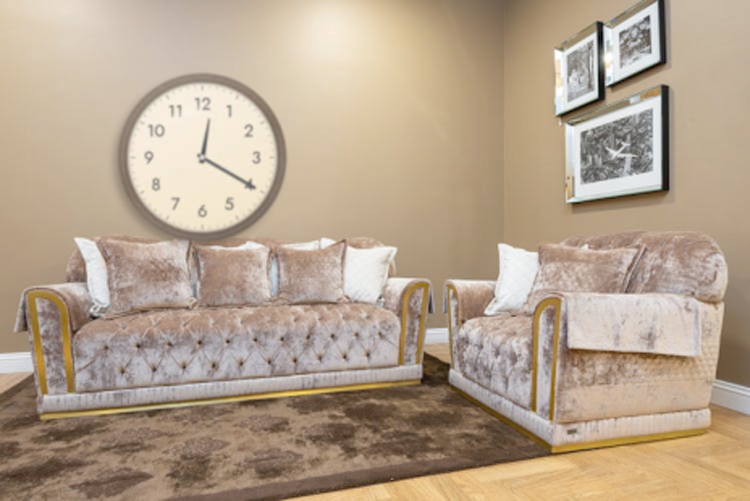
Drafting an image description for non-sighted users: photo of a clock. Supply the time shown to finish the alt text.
12:20
